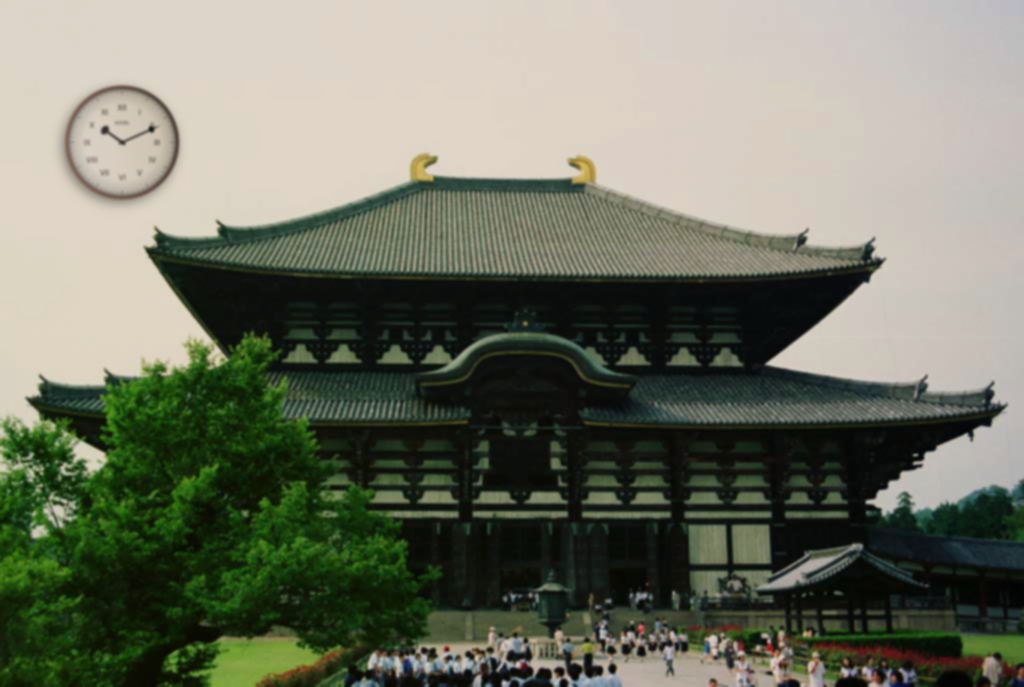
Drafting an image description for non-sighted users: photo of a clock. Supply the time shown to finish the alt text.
10:11
